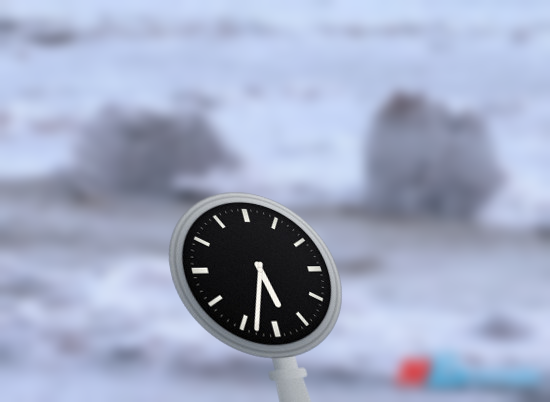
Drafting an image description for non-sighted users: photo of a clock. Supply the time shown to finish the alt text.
5:33
